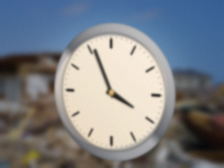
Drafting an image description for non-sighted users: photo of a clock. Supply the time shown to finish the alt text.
3:56
